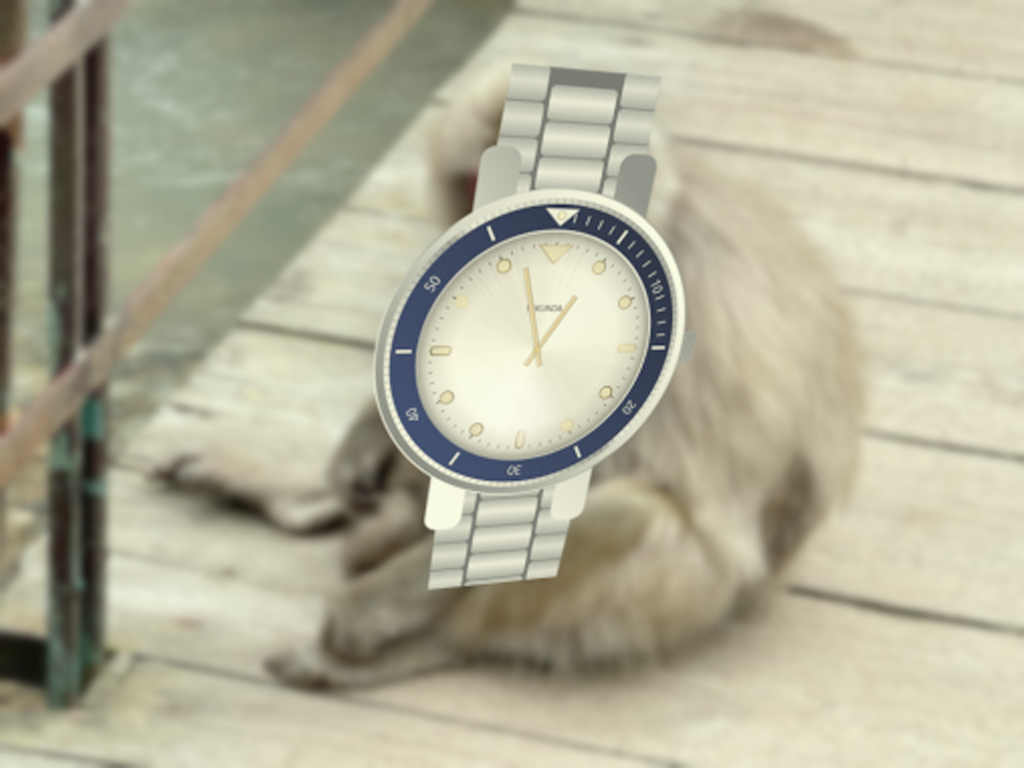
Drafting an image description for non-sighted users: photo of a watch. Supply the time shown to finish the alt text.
12:57
